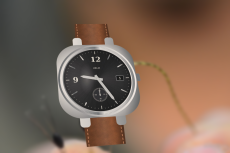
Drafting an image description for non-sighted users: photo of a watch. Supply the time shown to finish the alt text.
9:25
